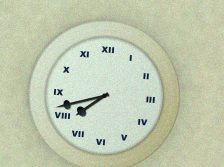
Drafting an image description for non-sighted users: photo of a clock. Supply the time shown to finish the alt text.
7:42
